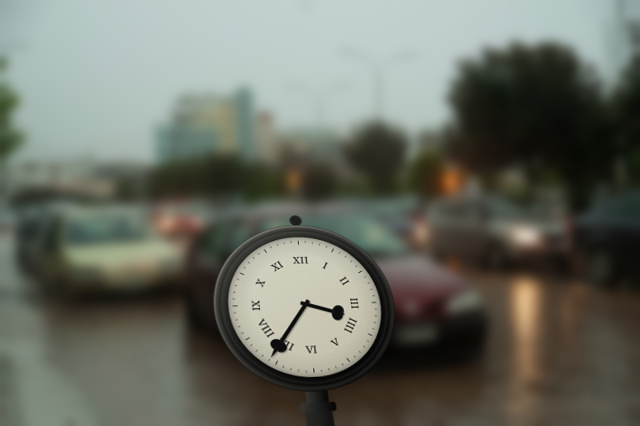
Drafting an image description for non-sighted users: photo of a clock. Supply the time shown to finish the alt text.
3:36
